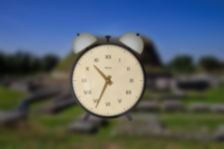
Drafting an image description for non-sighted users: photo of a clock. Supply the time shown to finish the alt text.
10:34
